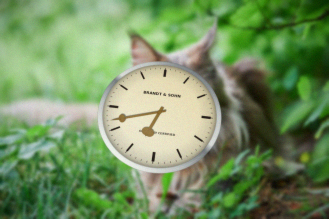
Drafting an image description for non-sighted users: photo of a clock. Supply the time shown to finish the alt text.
6:42
